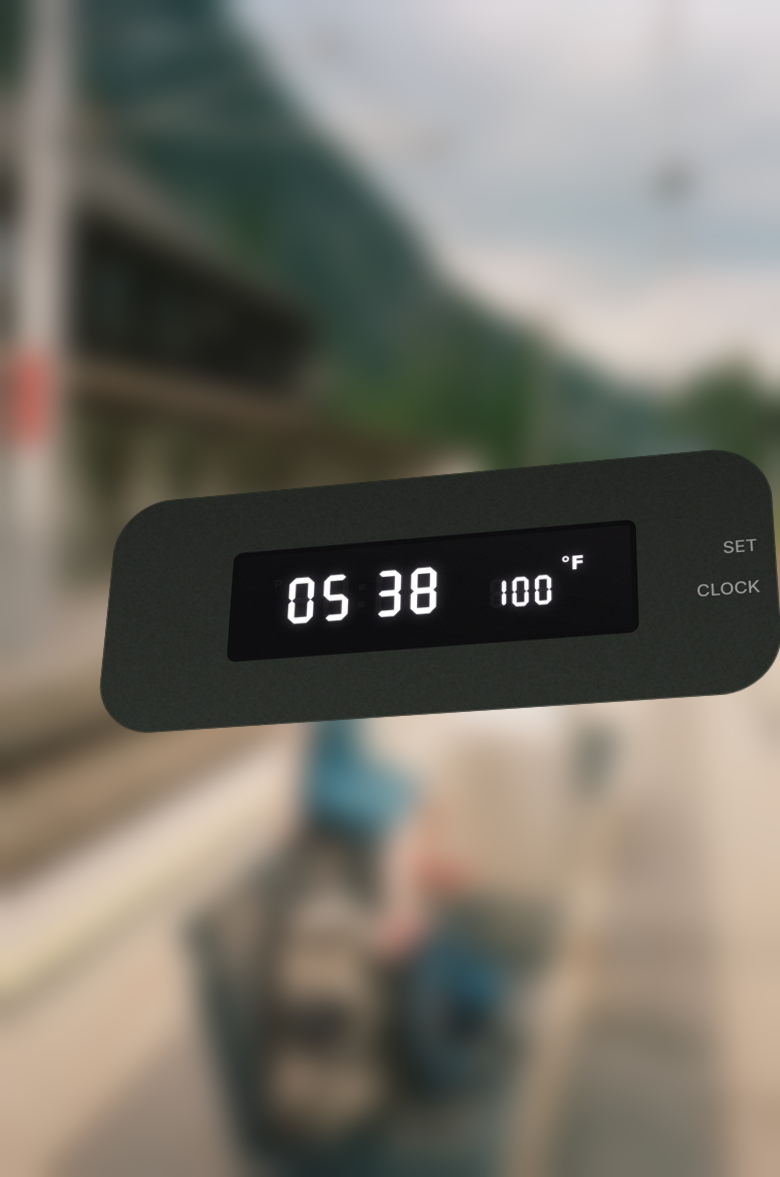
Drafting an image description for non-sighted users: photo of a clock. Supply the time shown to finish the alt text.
5:38
